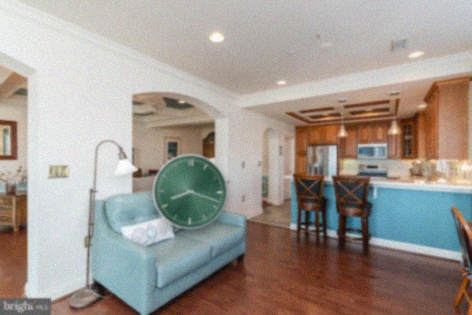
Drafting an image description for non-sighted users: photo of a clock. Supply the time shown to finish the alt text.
8:18
